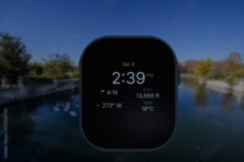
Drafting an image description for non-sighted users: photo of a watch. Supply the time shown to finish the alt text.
2:39
